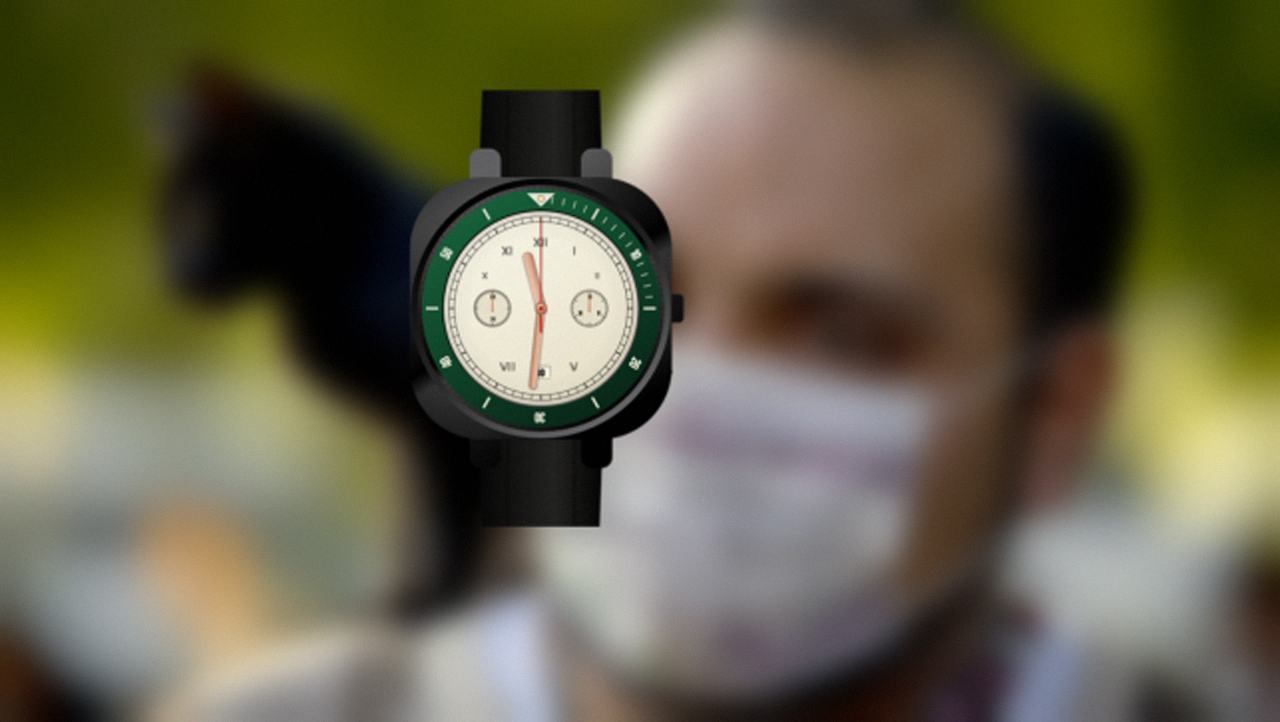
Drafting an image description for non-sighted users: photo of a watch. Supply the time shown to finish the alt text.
11:31
